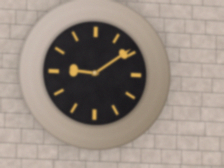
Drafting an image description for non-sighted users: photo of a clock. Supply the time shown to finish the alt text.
9:09
